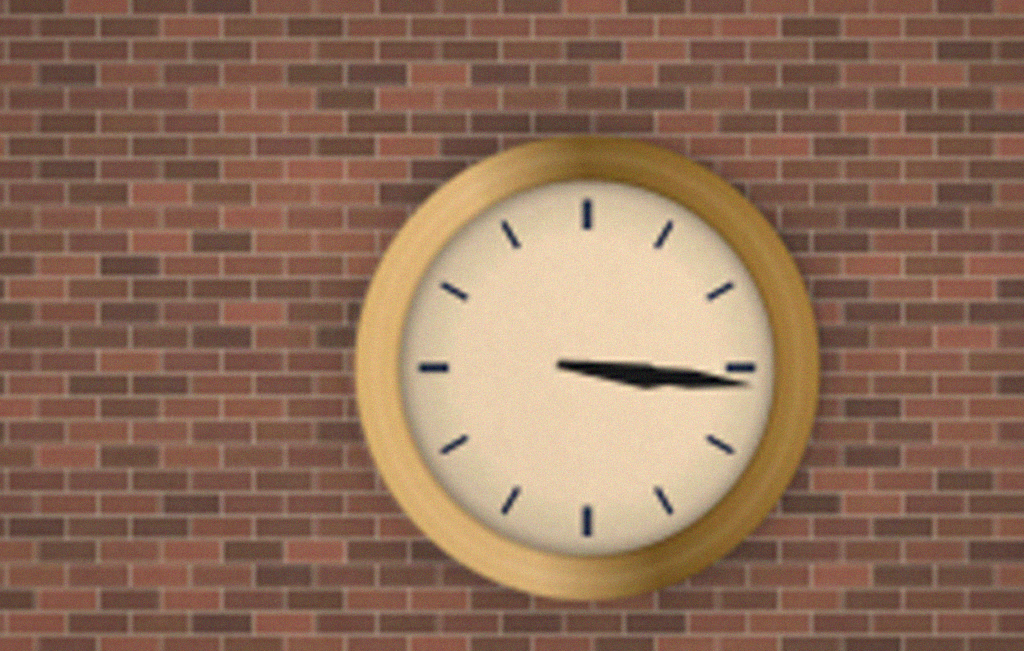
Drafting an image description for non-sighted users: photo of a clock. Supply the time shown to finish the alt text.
3:16
